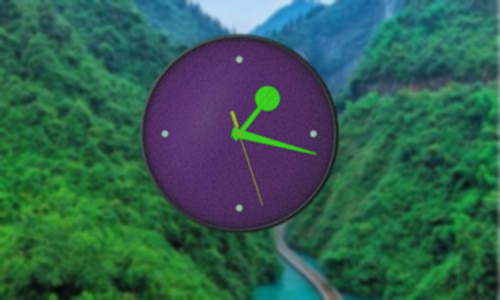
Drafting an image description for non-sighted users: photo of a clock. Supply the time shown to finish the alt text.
1:17:27
